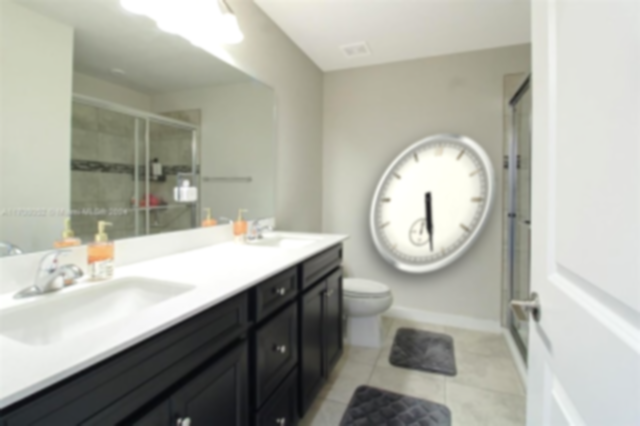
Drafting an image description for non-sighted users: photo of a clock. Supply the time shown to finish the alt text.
5:27
